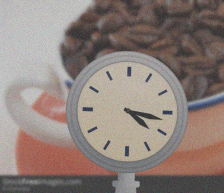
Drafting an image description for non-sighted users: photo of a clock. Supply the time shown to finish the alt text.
4:17
